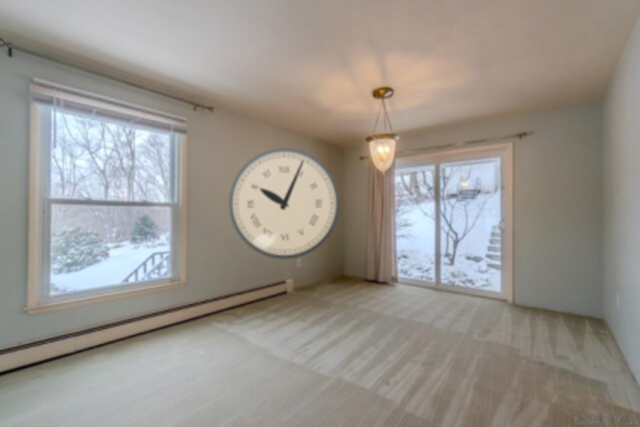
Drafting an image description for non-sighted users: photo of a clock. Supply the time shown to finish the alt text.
10:04
